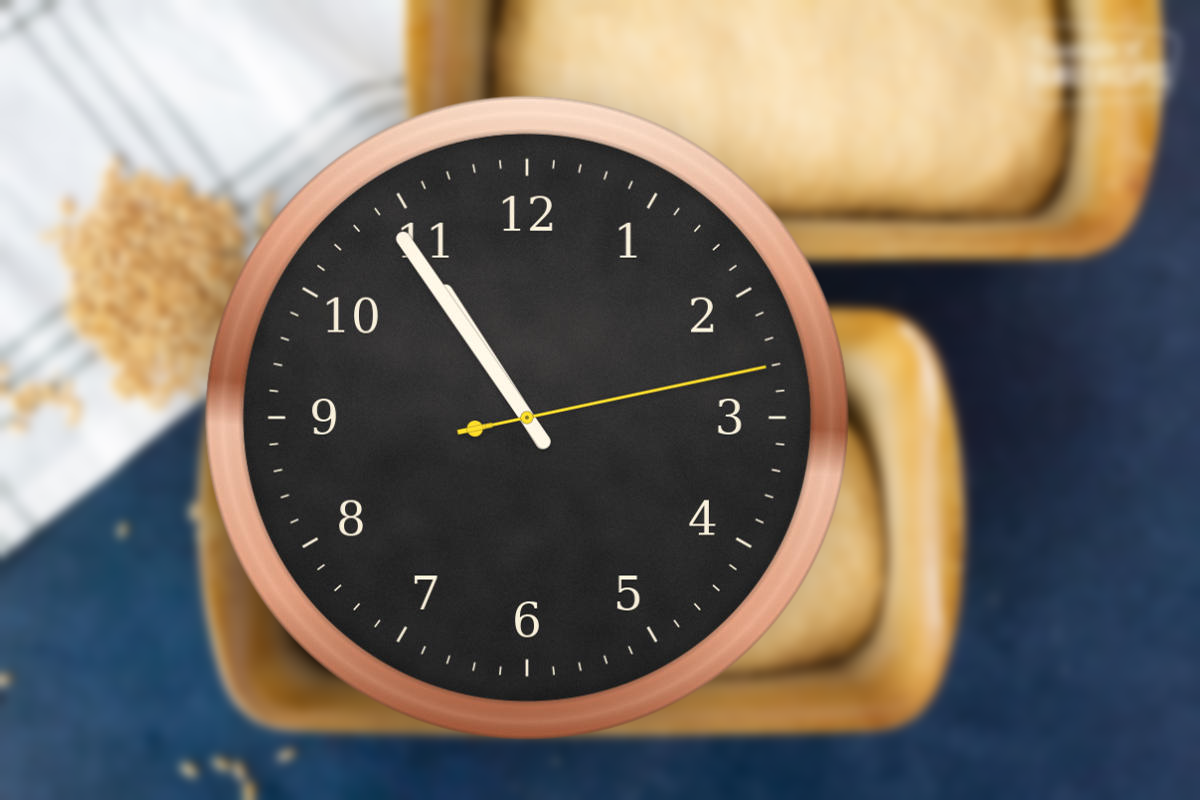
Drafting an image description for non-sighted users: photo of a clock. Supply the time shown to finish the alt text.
10:54:13
